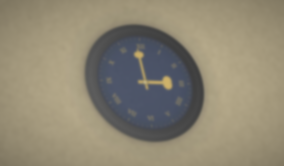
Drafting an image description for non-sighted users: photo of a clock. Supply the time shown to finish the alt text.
2:59
